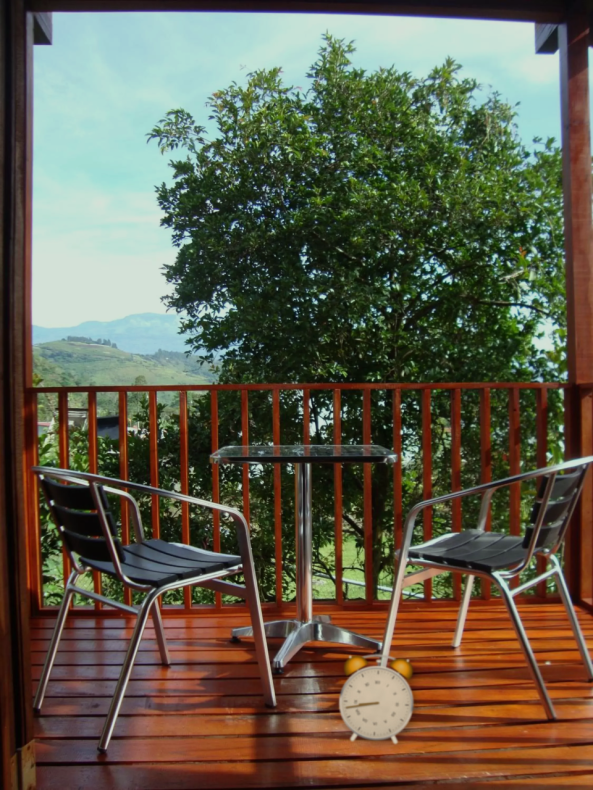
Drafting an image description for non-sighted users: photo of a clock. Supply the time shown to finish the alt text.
8:43
